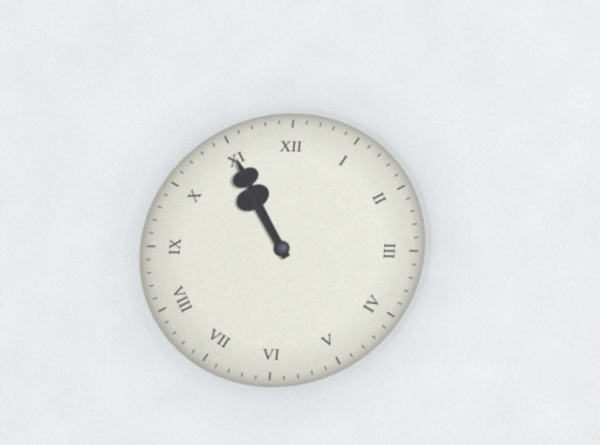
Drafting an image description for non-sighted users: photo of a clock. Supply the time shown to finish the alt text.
10:55
